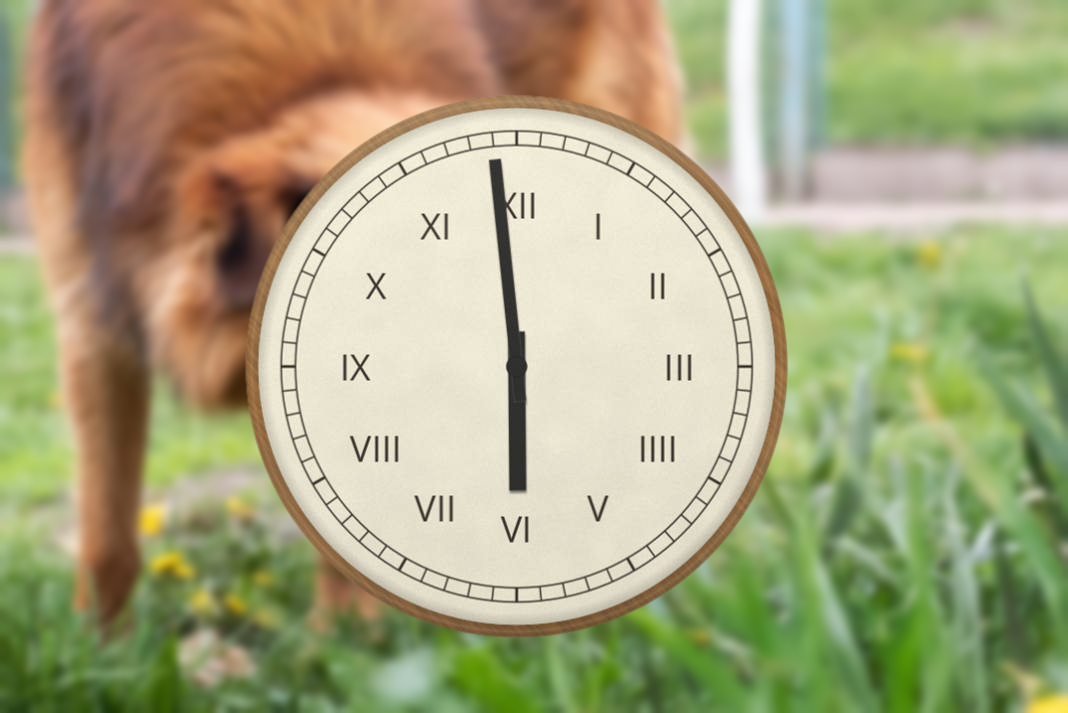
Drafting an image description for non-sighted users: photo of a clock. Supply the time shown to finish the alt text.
5:59
